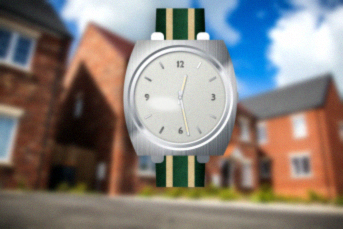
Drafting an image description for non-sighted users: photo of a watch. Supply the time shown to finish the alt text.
12:28
